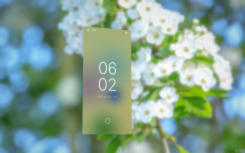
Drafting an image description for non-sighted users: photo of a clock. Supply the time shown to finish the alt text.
6:02
